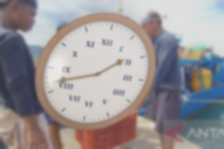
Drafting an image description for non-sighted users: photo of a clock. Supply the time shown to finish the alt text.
1:42
